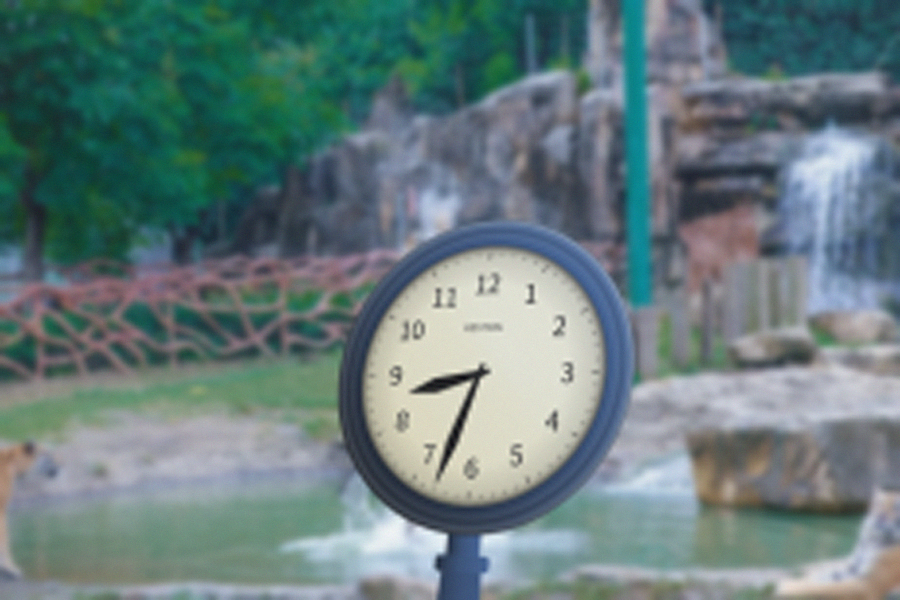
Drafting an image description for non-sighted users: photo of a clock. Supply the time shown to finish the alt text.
8:33
